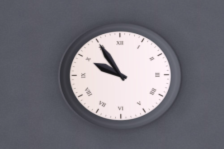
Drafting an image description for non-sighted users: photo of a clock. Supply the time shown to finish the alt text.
9:55
